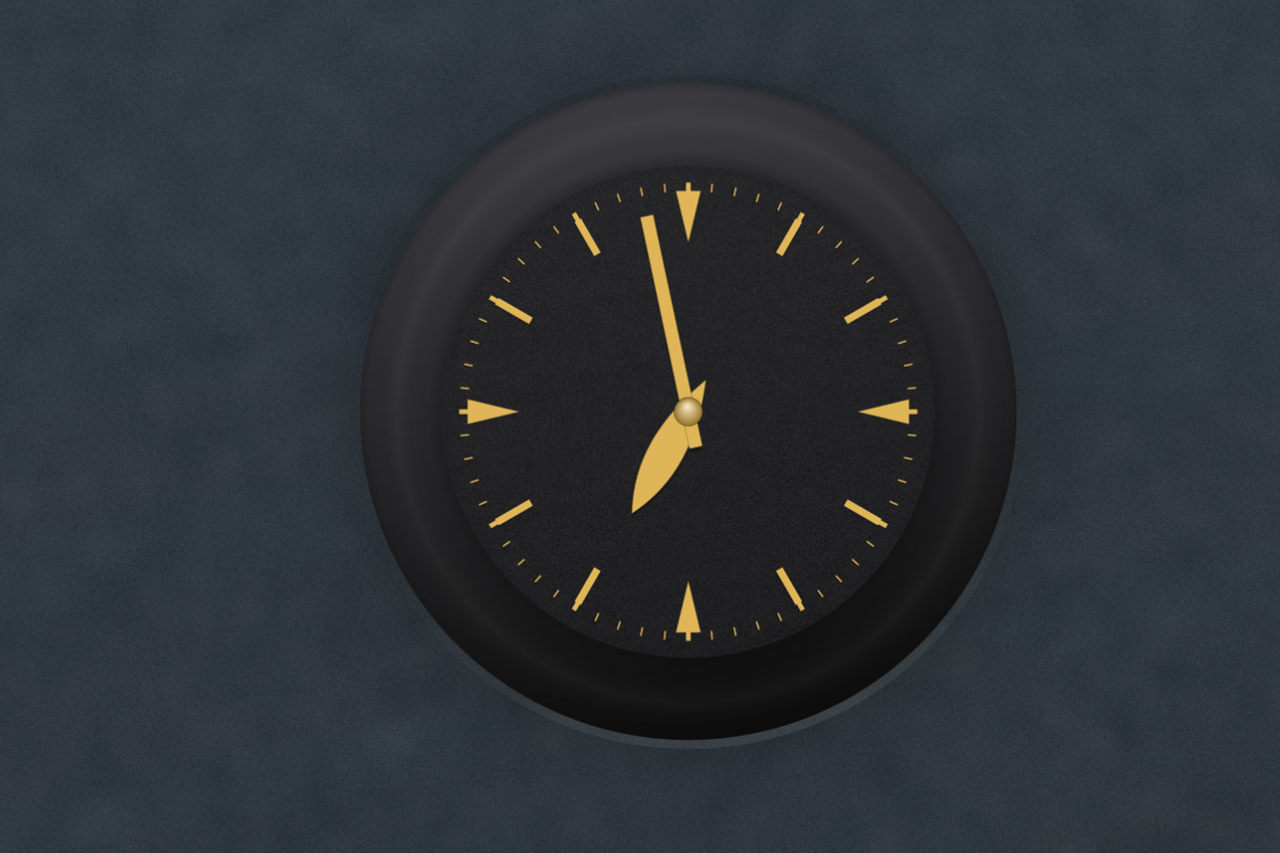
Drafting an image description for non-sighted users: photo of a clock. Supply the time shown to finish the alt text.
6:58
